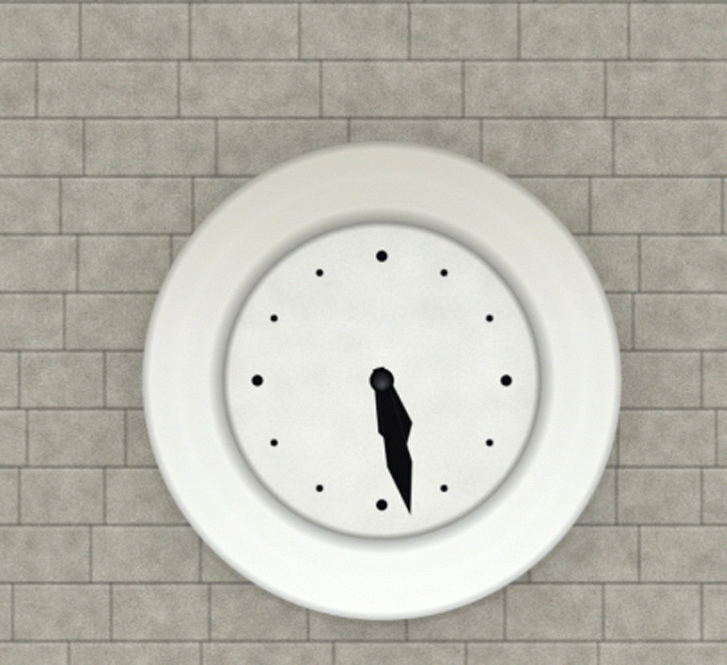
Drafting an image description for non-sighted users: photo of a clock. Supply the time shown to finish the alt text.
5:28
